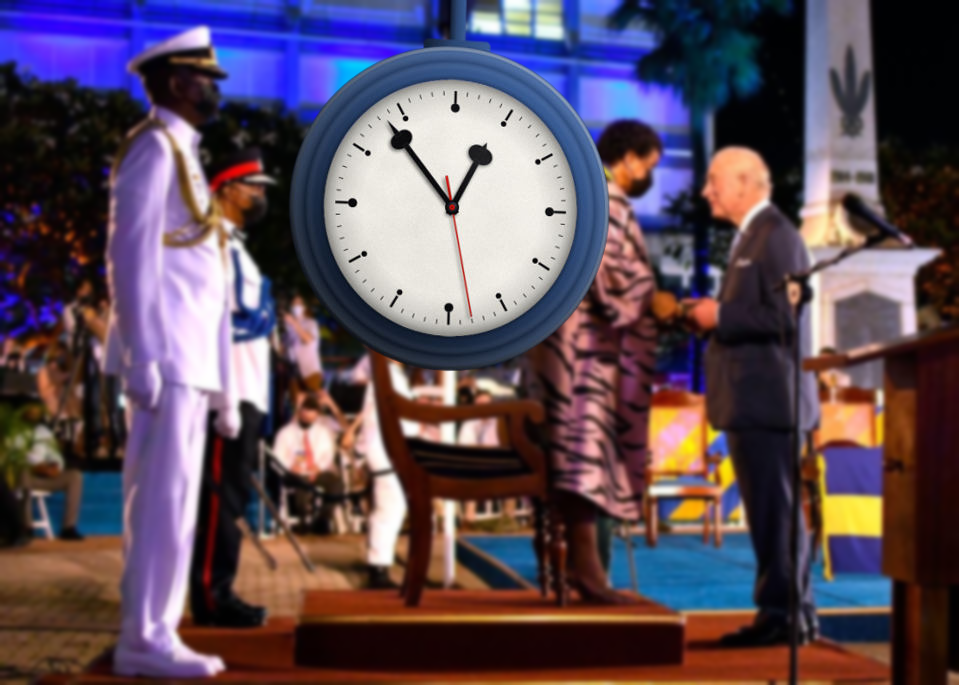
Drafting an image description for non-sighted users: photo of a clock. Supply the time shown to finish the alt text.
12:53:28
